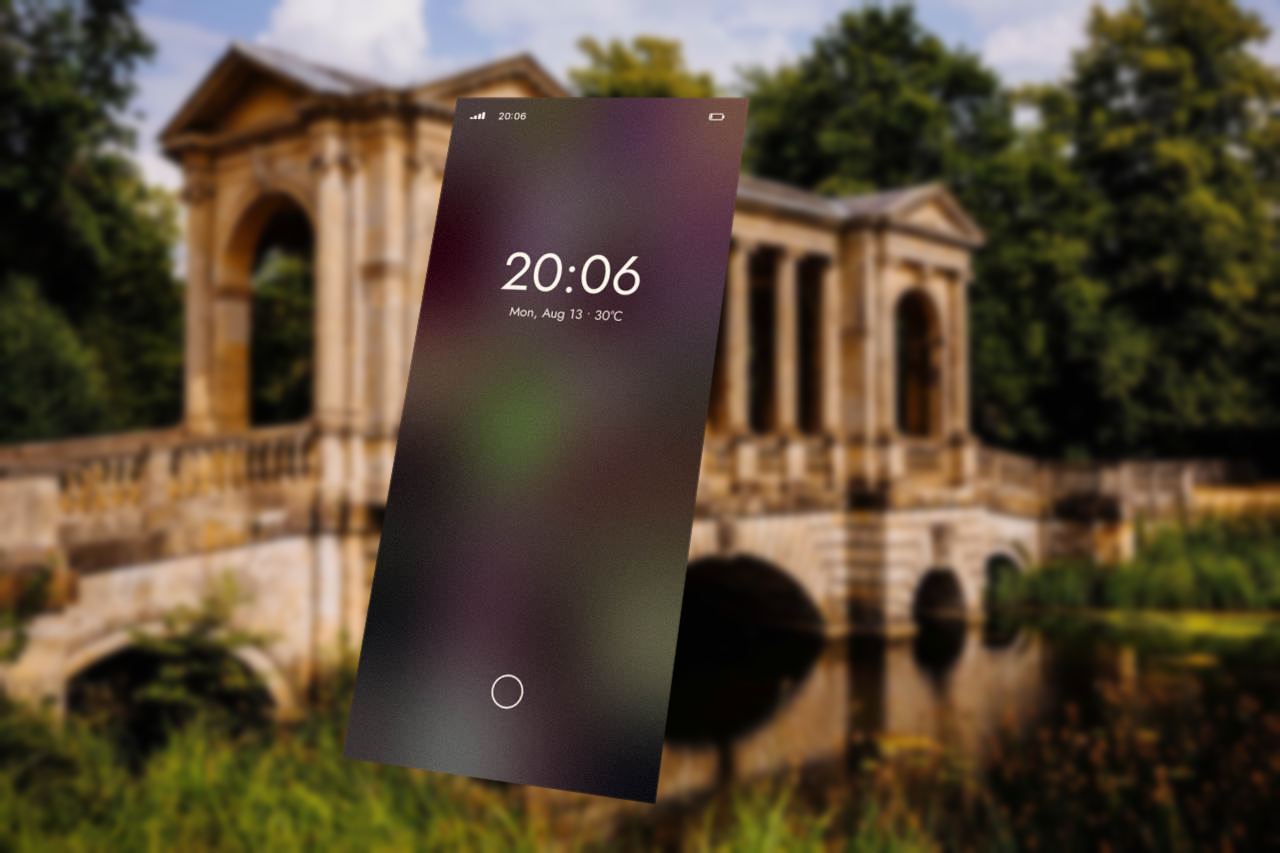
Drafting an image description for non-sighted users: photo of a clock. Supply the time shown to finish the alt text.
20:06
